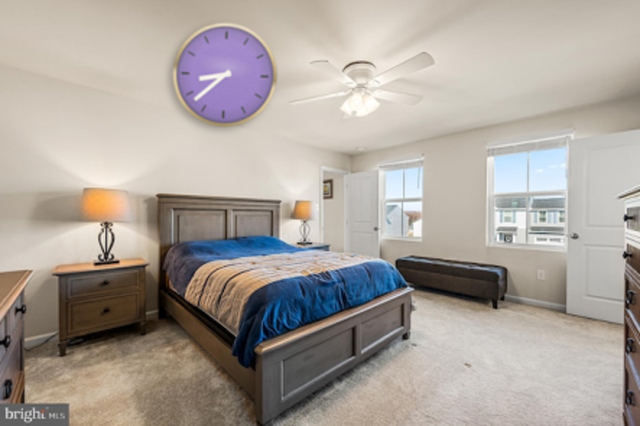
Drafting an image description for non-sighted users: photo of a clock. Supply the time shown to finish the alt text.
8:38
